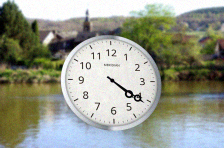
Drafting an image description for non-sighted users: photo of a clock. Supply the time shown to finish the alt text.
4:21
